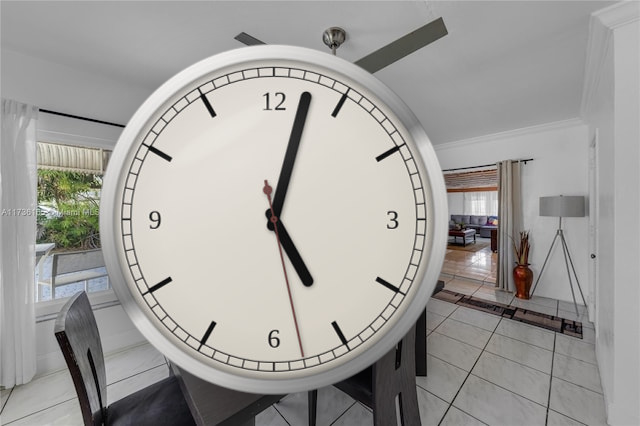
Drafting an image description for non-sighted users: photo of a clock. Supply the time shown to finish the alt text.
5:02:28
